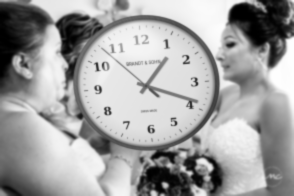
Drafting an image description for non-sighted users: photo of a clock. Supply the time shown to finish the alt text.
1:18:53
